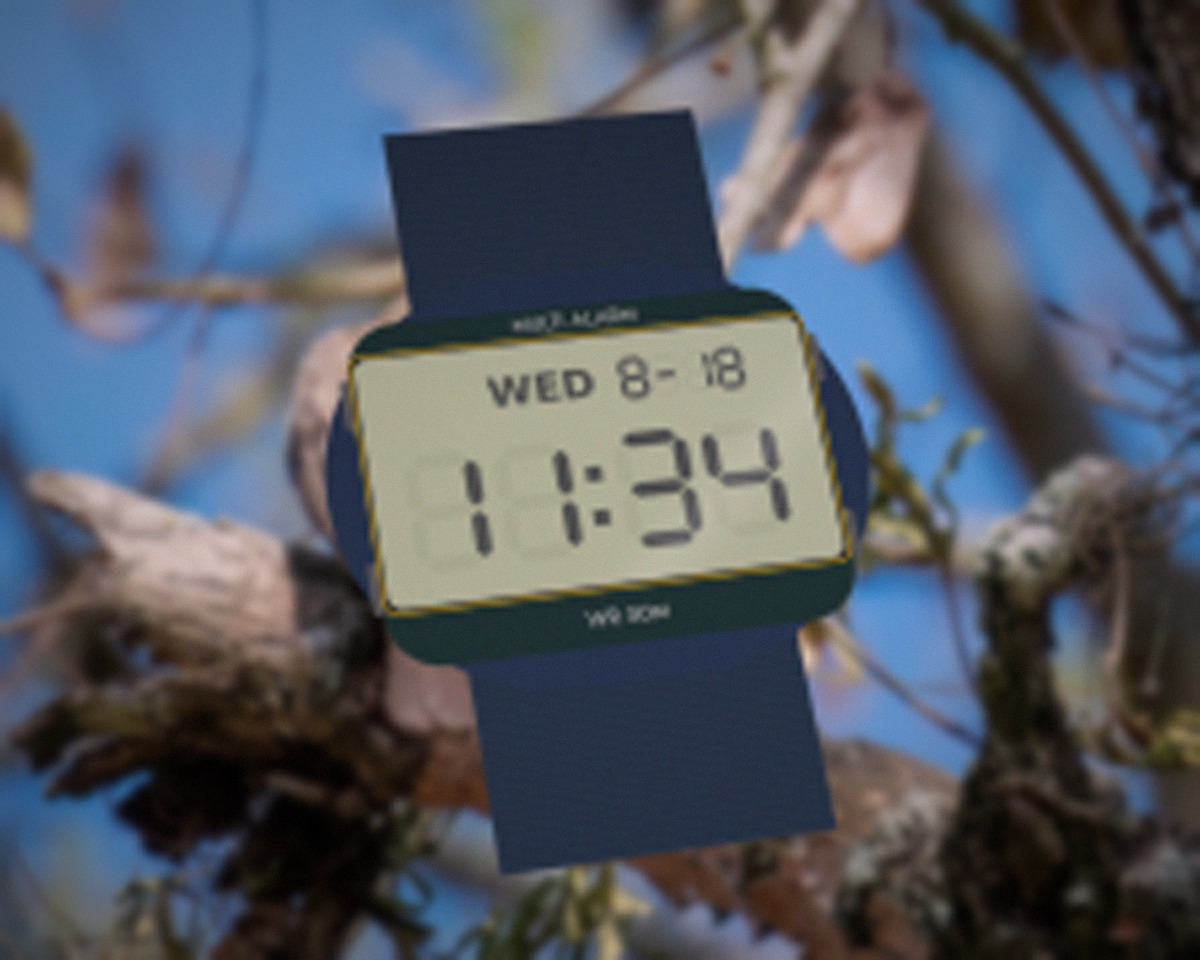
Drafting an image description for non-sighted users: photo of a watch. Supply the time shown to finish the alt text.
11:34
